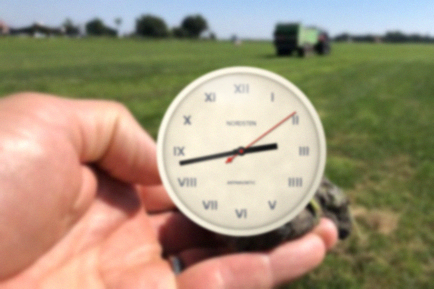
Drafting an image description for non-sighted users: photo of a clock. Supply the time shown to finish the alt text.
2:43:09
